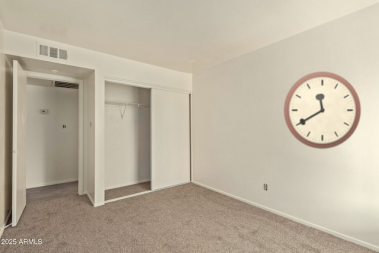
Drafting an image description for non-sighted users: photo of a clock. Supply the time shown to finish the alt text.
11:40
